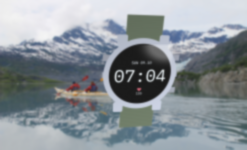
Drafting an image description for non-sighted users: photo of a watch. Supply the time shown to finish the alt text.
7:04
